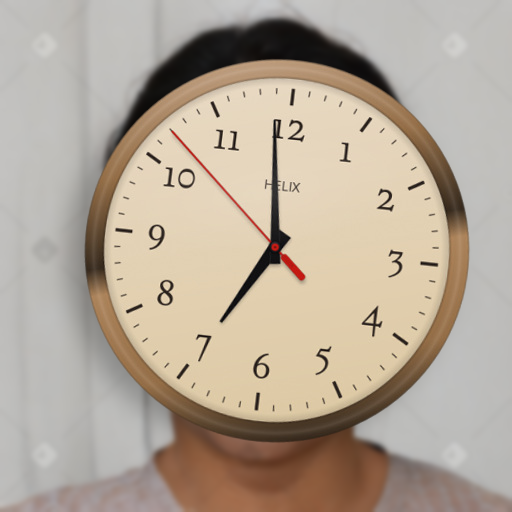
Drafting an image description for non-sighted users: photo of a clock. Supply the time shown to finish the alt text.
6:58:52
